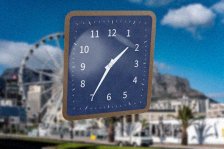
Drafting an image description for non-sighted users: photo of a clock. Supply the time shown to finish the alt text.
1:35
